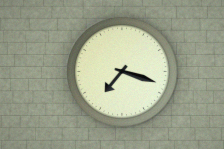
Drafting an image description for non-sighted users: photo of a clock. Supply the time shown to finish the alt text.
7:18
